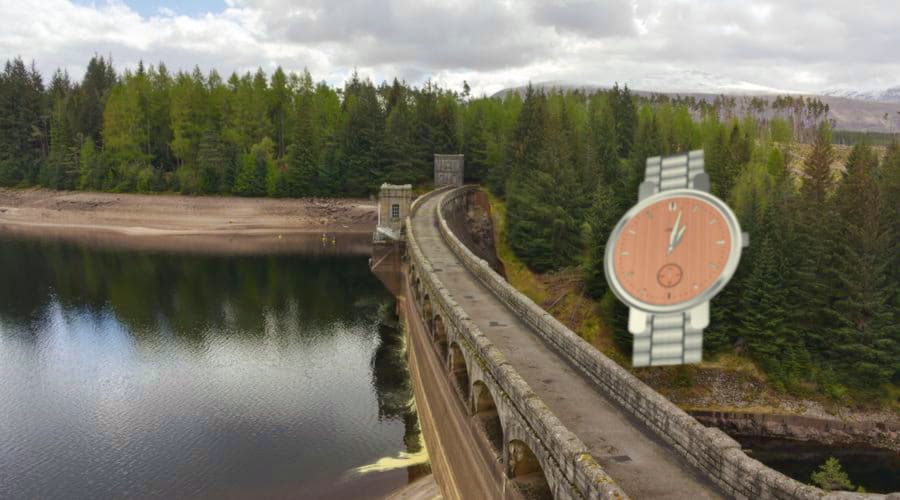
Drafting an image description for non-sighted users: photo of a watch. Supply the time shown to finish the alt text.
1:02
